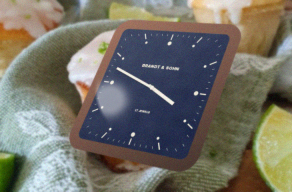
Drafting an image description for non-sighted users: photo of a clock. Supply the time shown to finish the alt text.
3:48
